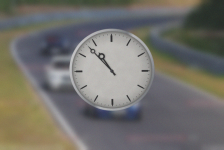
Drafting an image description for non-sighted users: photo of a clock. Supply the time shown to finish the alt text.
10:53
